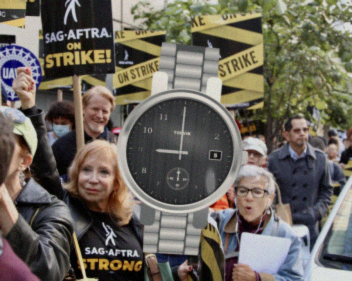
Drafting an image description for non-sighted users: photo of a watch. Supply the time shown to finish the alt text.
9:00
